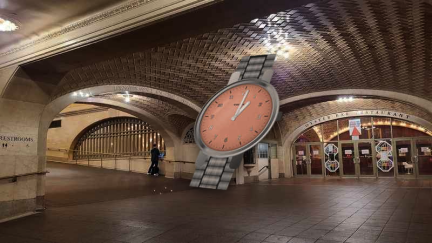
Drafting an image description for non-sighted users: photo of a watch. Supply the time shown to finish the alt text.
1:01
